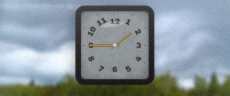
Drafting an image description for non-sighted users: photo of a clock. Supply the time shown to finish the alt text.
1:45
